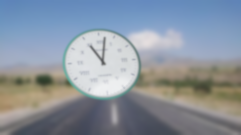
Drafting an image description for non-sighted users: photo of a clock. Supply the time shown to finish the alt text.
11:02
